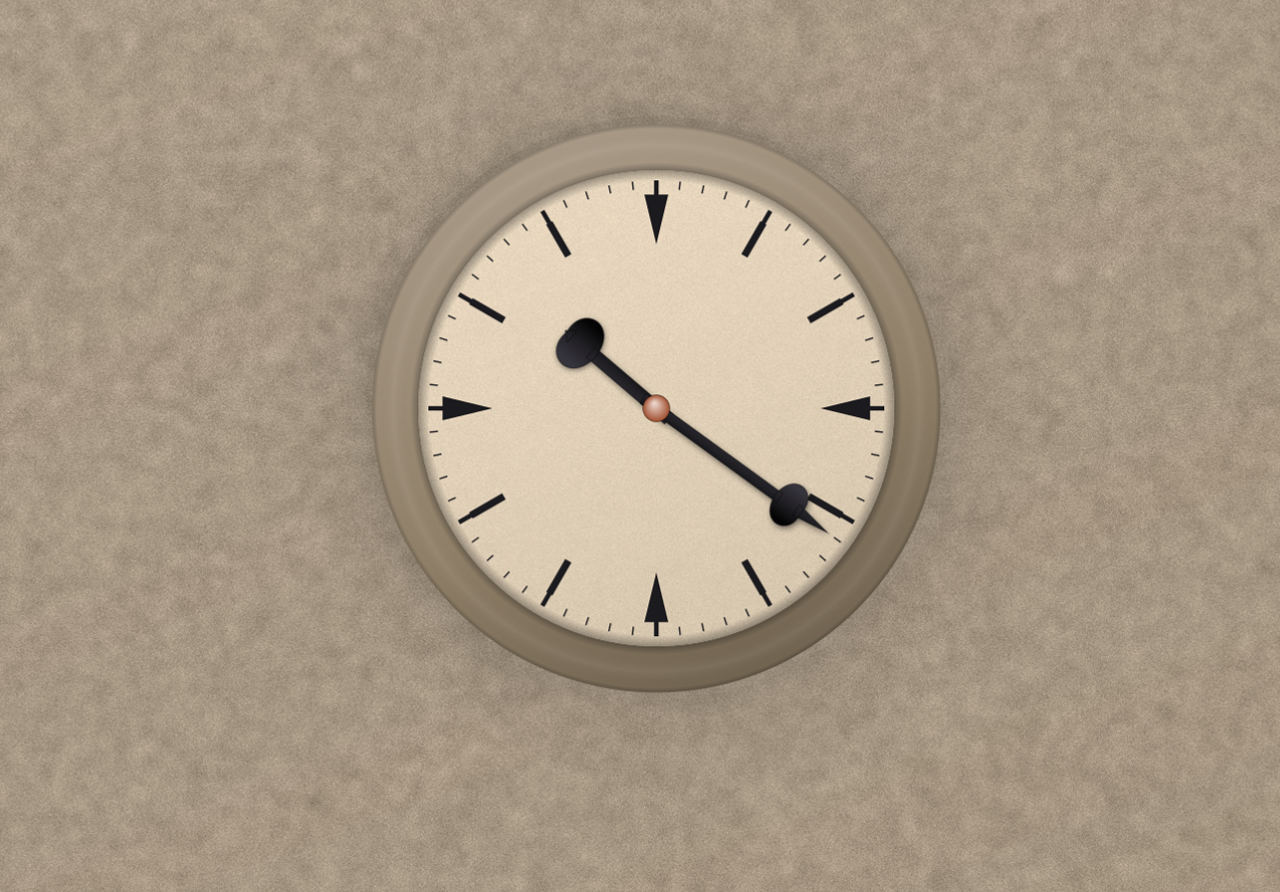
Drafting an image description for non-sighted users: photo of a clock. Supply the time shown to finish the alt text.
10:21
